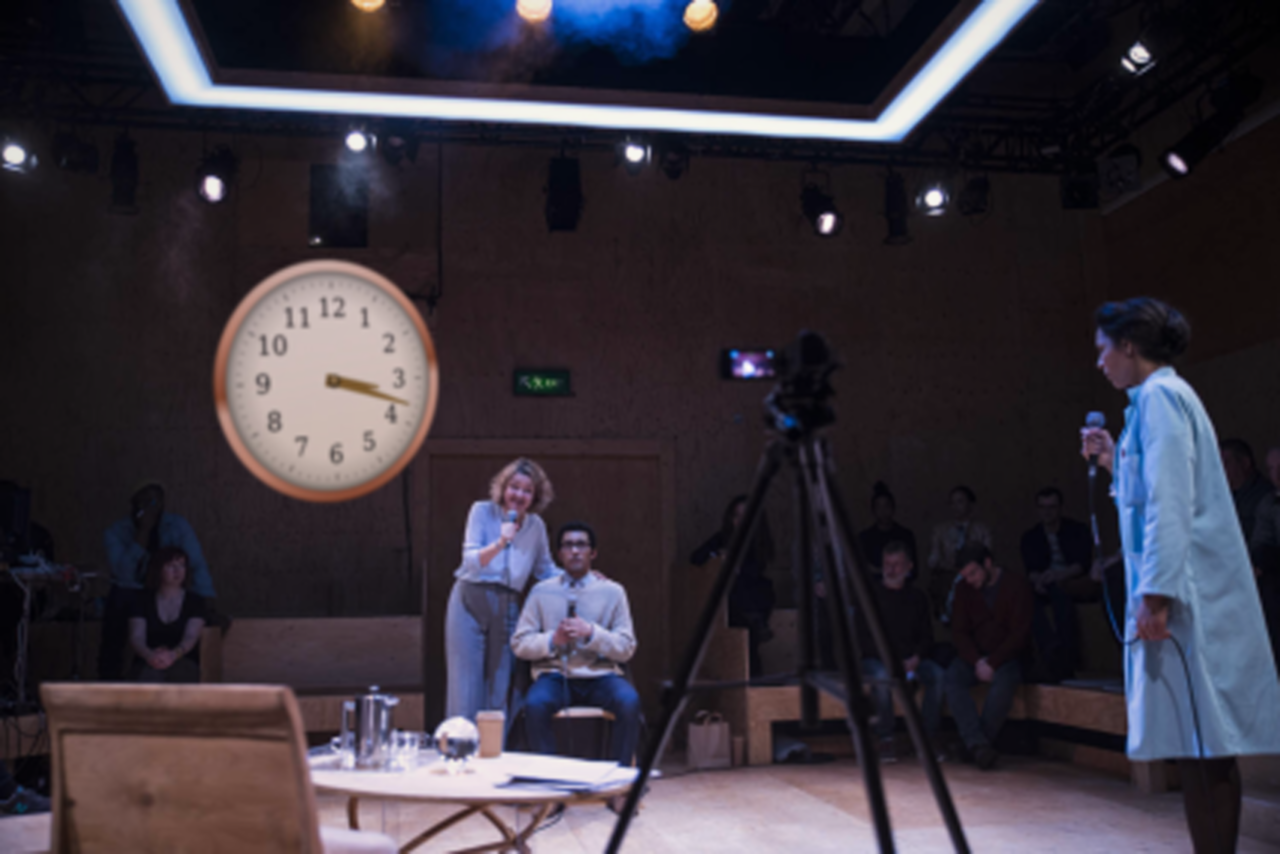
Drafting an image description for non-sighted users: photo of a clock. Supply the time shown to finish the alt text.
3:18
